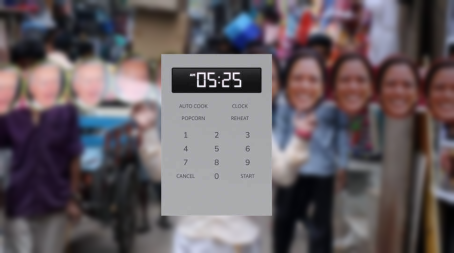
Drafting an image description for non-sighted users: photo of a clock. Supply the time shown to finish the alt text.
5:25
